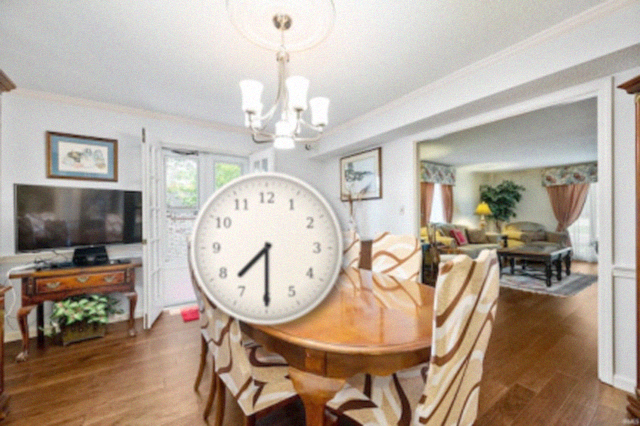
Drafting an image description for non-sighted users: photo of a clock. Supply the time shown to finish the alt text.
7:30
